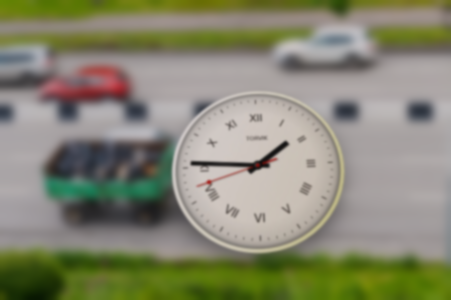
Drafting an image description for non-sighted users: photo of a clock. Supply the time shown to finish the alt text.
1:45:42
